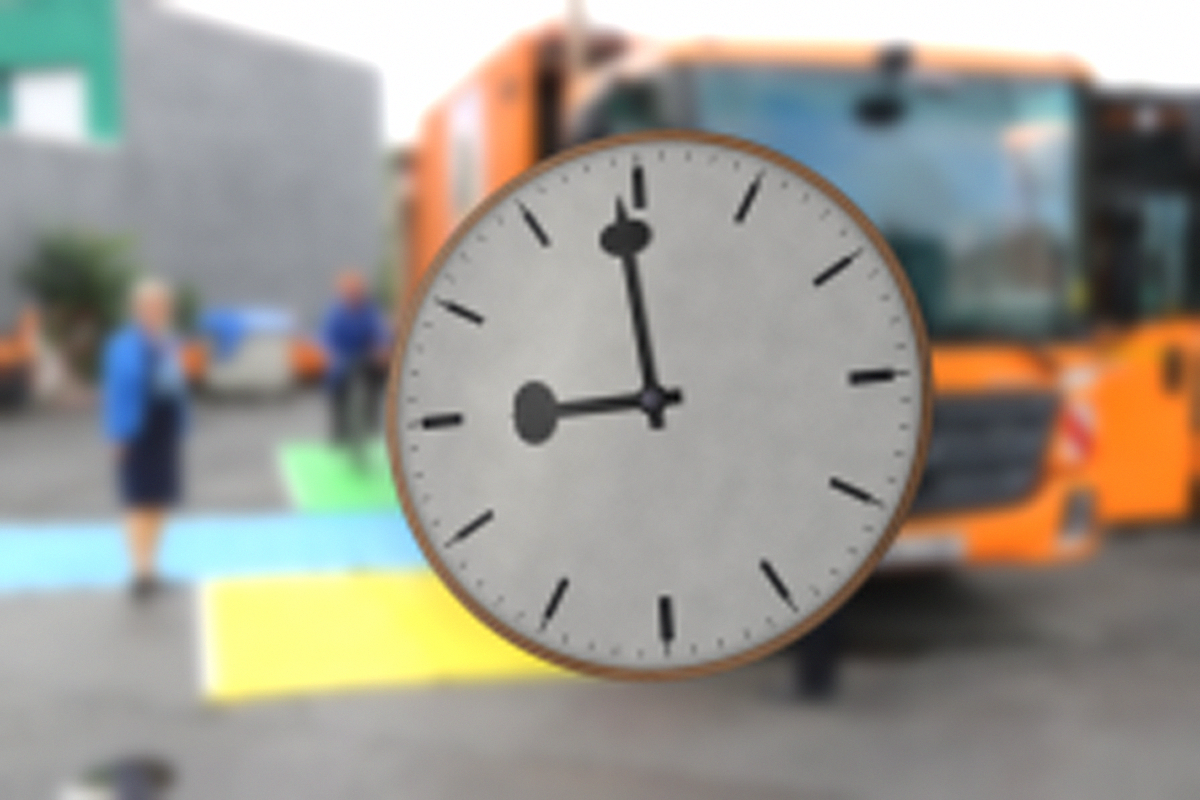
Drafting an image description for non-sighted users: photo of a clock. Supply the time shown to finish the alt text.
8:59
